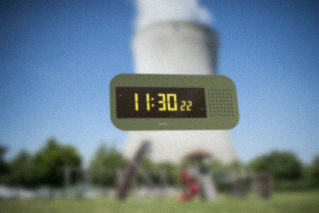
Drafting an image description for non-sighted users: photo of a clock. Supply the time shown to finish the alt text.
11:30:22
